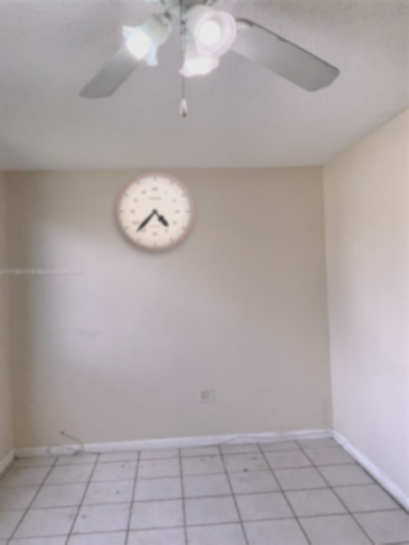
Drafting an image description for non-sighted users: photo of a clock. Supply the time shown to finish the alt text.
4:37
